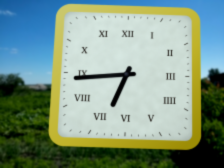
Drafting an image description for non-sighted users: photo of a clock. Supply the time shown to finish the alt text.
6:44
